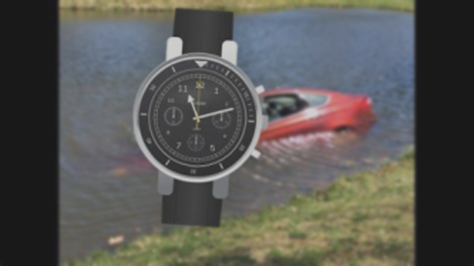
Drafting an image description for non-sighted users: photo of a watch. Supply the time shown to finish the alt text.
11:12
